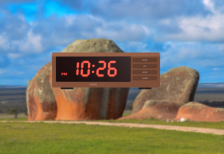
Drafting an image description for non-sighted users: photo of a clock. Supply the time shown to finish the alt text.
10:26
